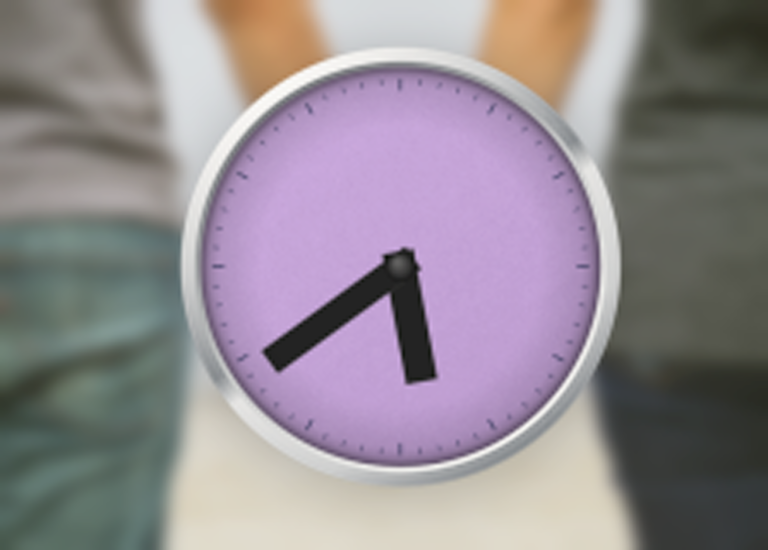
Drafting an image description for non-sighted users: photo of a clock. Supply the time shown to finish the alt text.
5:39
